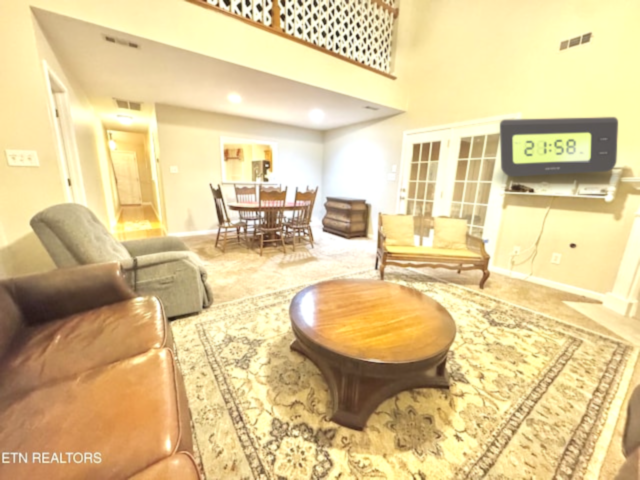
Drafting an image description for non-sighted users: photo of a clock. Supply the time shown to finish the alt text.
21:58
